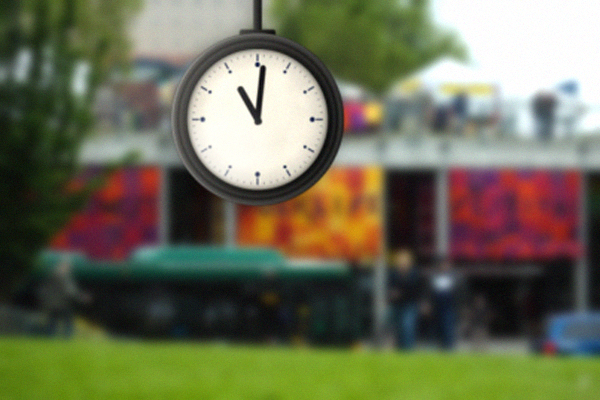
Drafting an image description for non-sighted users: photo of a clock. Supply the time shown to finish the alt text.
11:01
